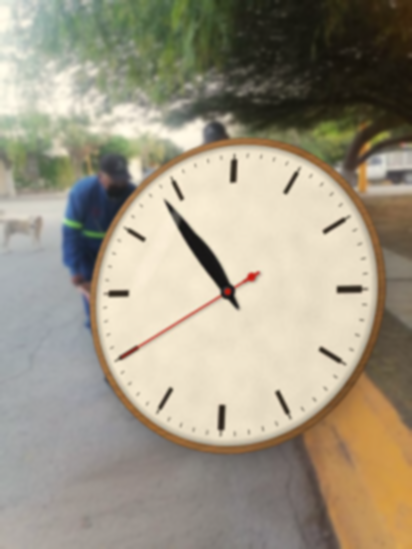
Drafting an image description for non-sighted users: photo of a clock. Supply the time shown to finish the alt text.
10:53:40
